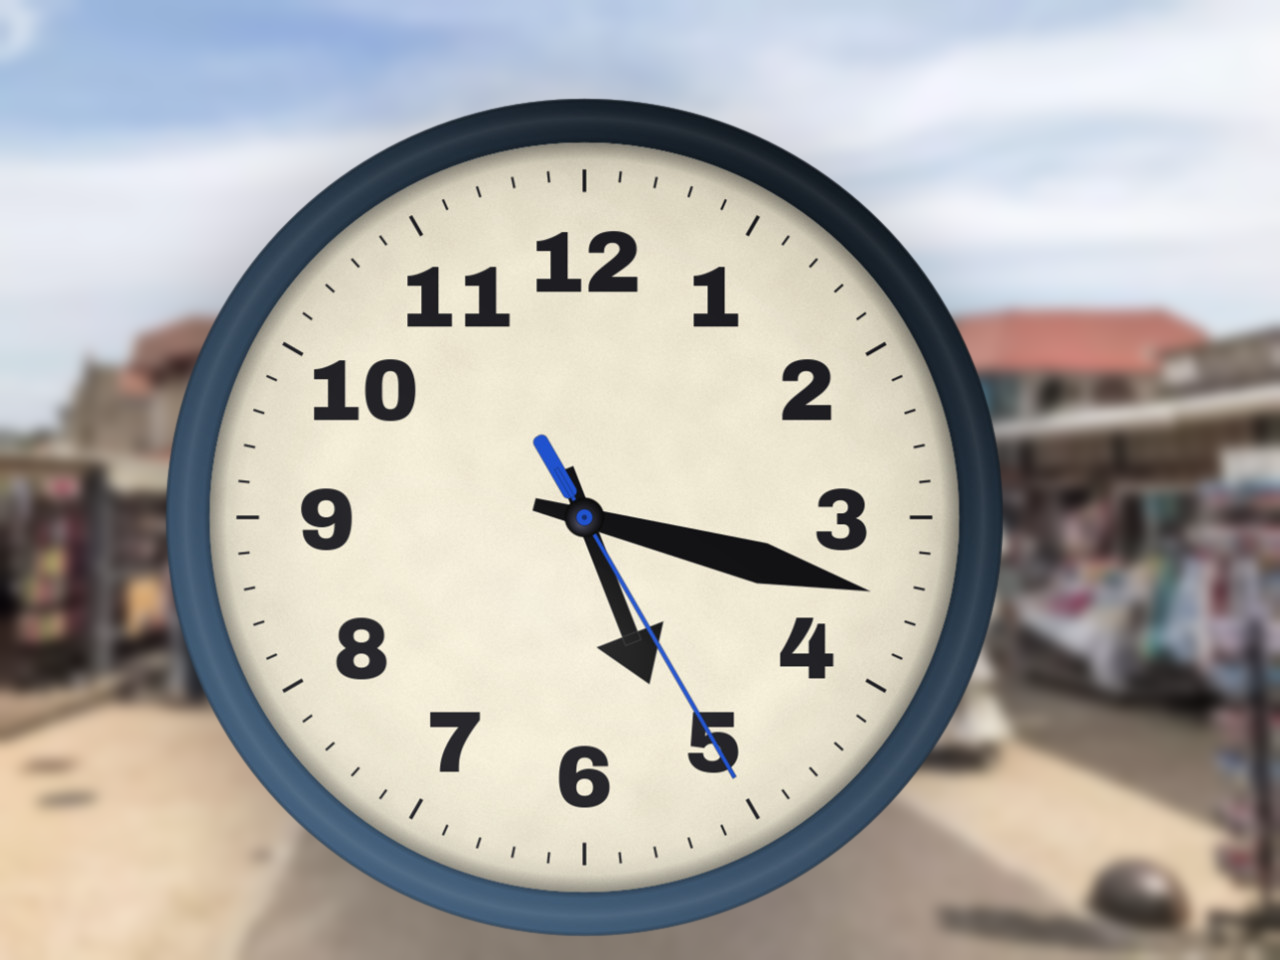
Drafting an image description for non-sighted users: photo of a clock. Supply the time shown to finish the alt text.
5:17:25
